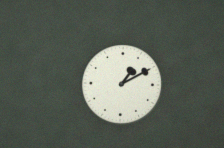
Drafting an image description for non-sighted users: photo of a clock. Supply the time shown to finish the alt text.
1:10
